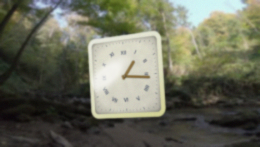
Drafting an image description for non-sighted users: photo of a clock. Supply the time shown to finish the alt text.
1:16
